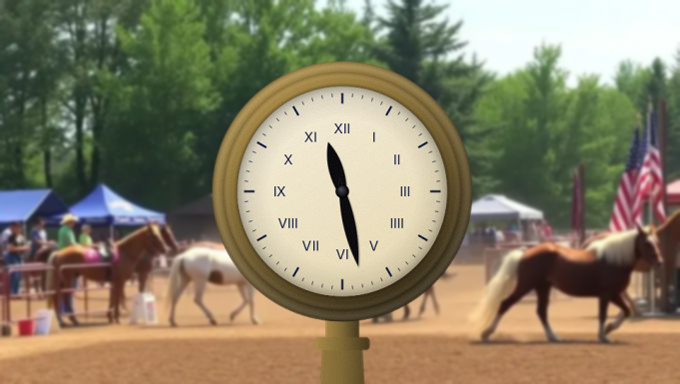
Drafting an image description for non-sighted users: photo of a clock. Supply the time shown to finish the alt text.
11:28
